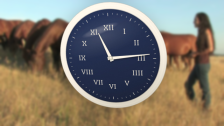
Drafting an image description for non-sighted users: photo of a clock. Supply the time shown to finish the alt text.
11:14
